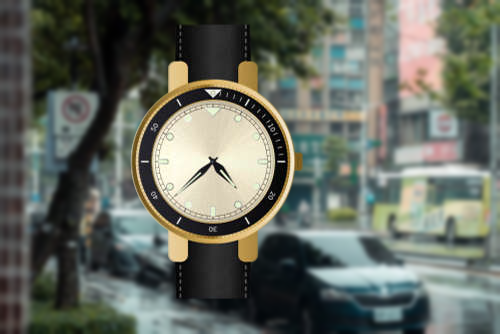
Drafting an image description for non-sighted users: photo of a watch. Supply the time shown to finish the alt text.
4:38
